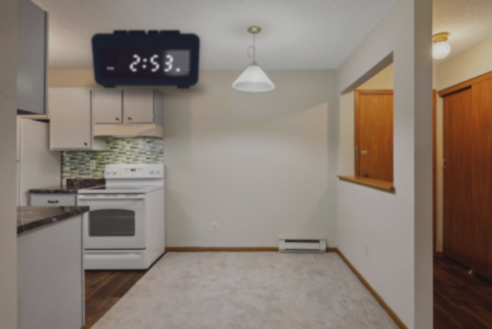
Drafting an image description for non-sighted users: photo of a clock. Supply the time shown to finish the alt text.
2:53
